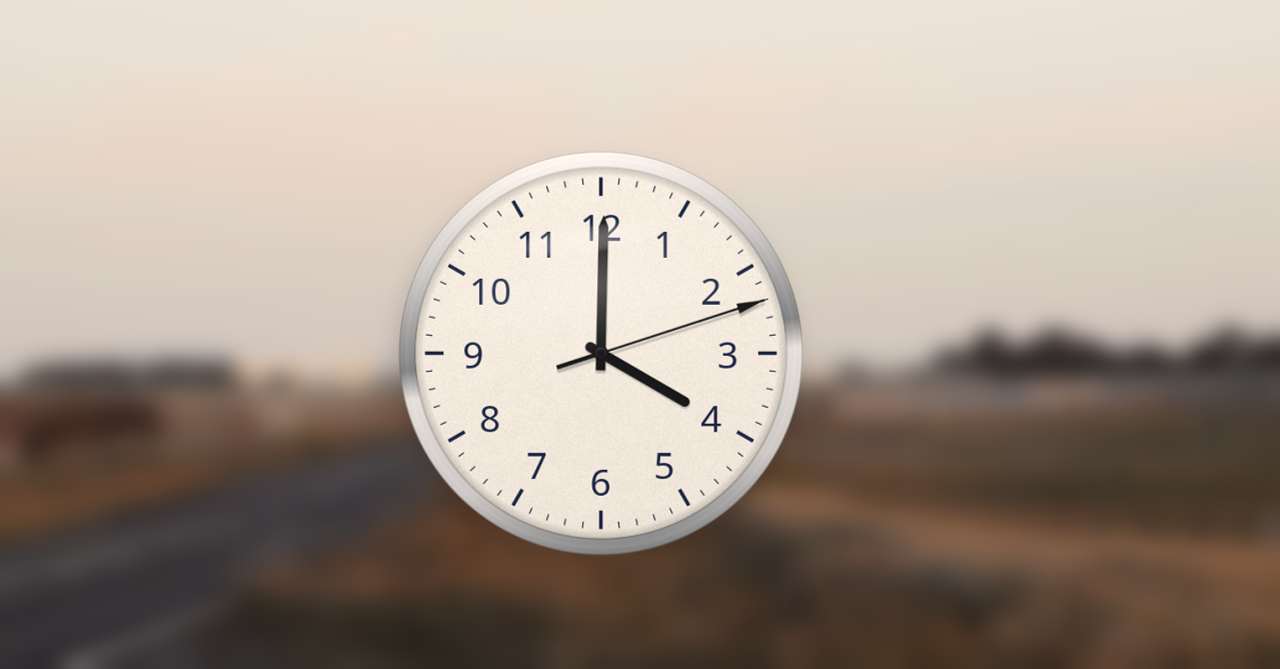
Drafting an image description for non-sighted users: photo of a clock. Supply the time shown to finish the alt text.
4:00:12
